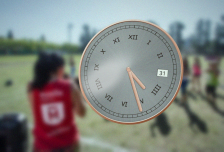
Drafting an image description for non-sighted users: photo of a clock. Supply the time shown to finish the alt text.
4:26
